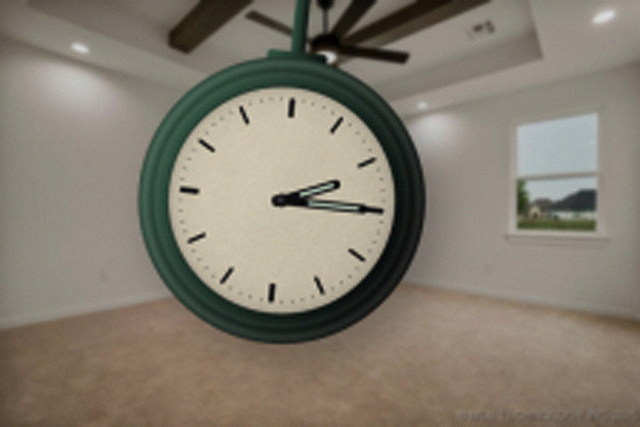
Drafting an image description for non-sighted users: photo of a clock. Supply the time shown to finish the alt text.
2:15
